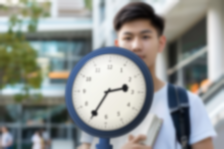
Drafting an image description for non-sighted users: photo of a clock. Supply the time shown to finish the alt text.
2:35
